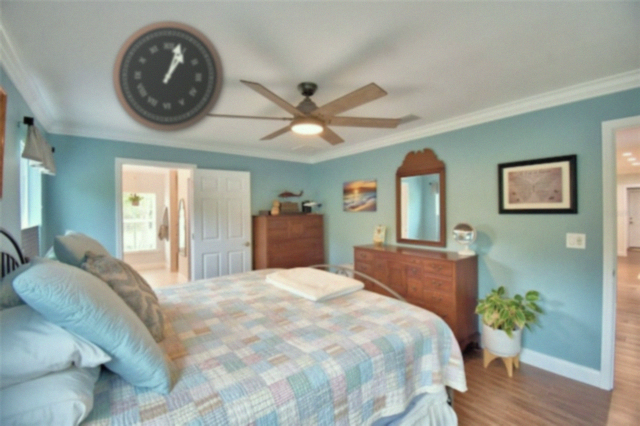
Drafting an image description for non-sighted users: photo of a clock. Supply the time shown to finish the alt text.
1:03
